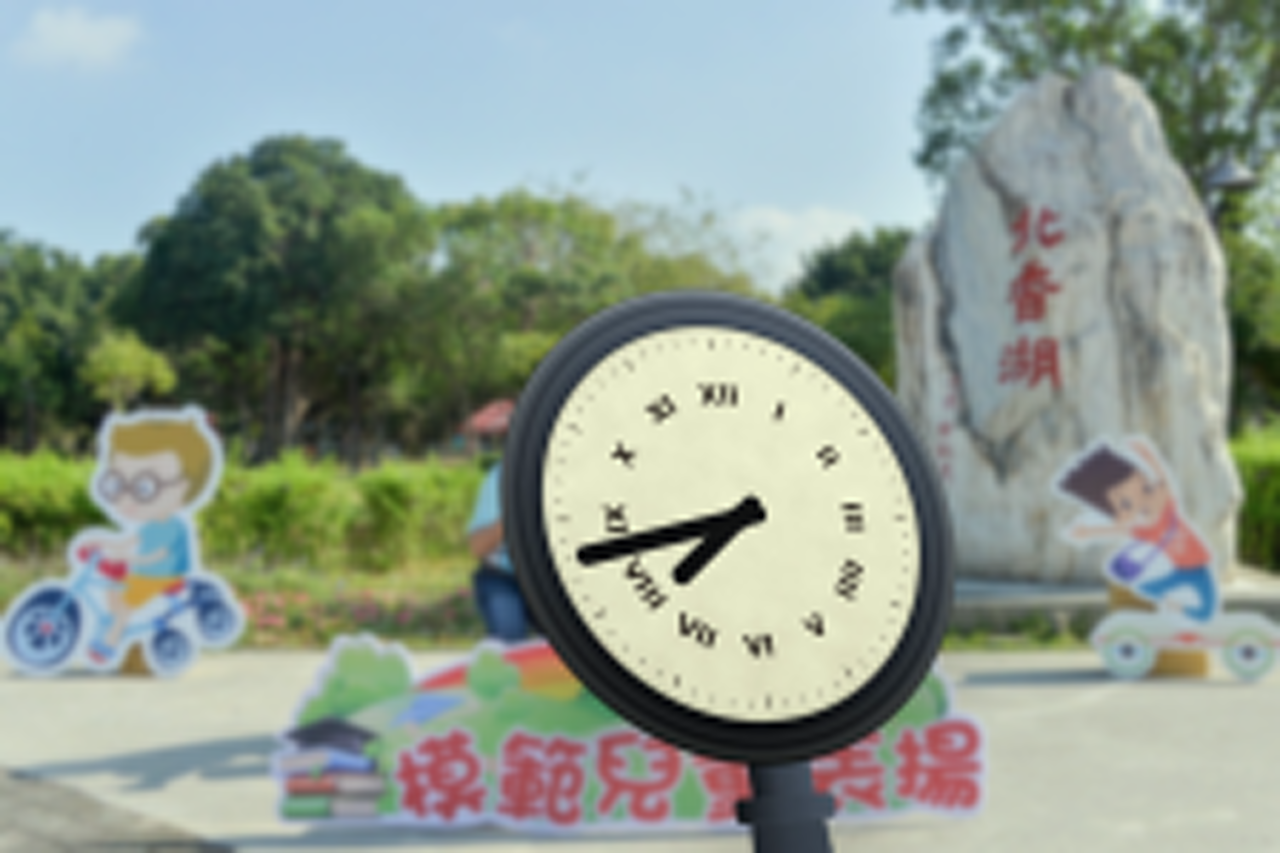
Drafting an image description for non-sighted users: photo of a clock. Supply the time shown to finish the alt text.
7:43
